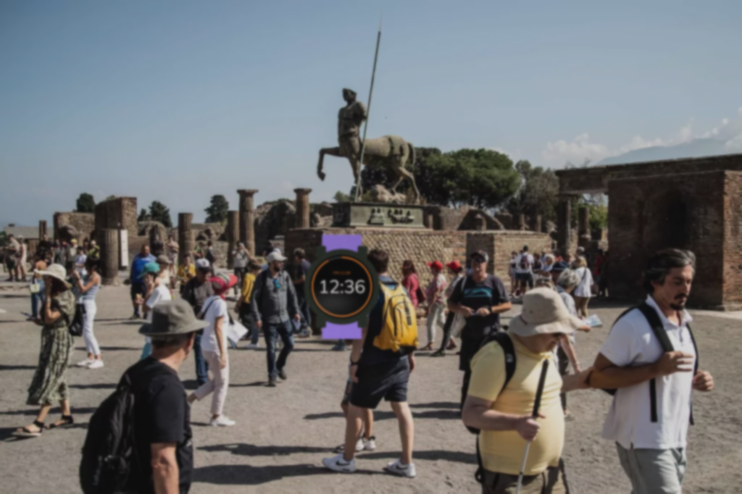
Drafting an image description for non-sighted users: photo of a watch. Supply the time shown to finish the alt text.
12:36
